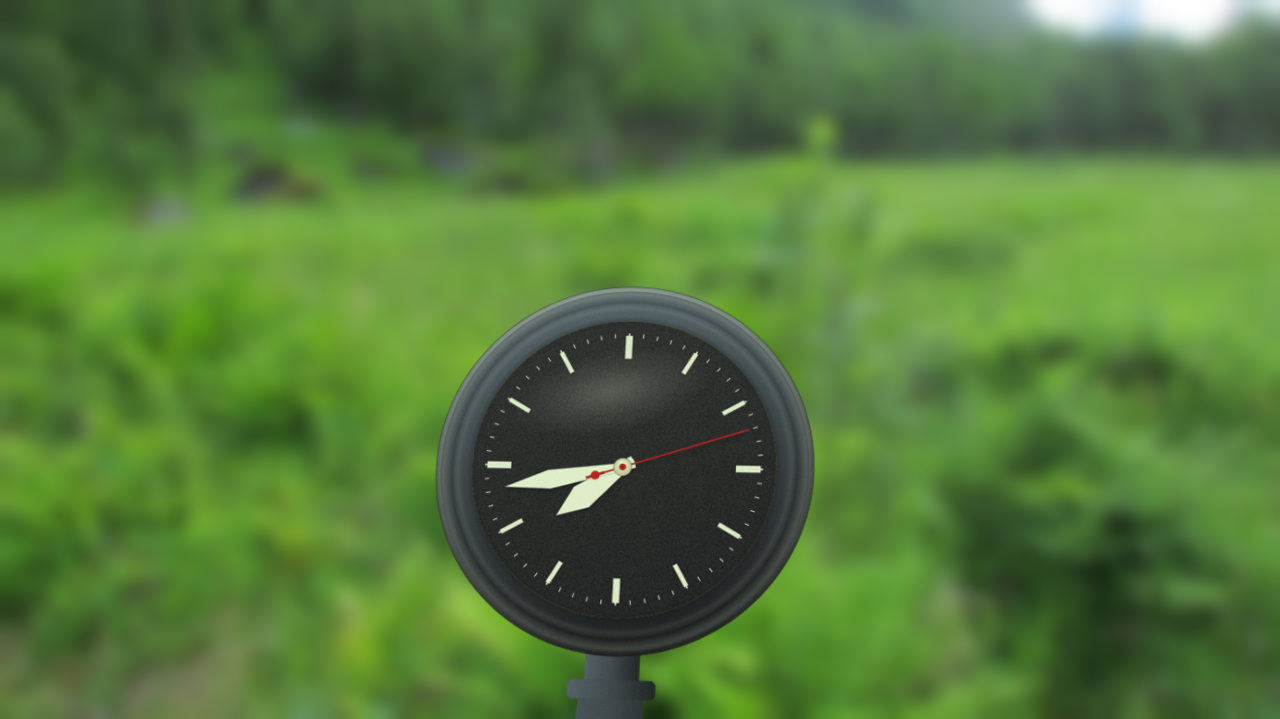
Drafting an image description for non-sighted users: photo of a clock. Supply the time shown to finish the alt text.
7:43:12
